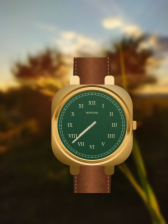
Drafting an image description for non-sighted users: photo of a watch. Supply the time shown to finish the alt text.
7:38
